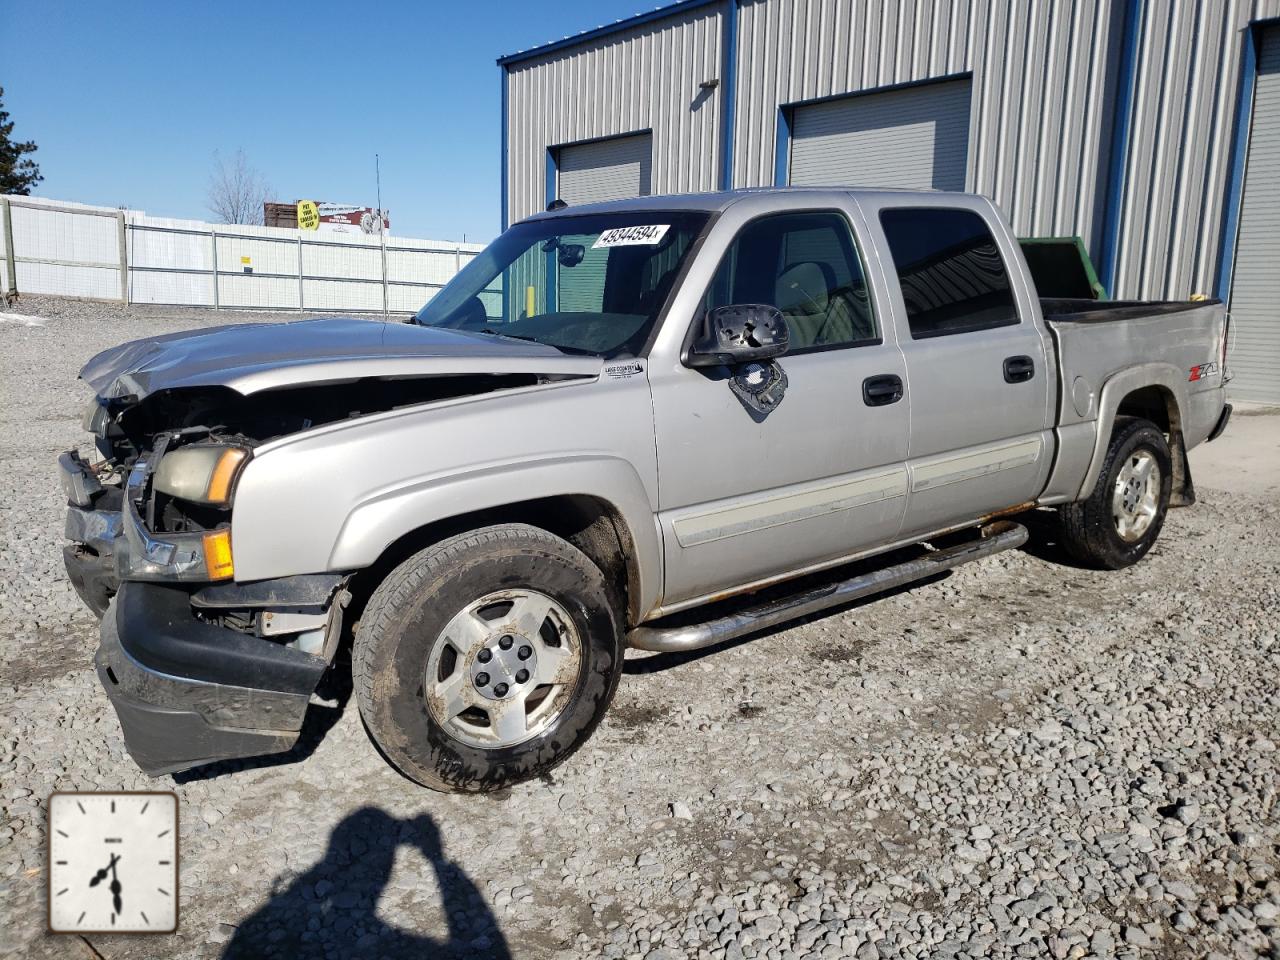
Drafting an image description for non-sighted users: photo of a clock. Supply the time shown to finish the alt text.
7:29
